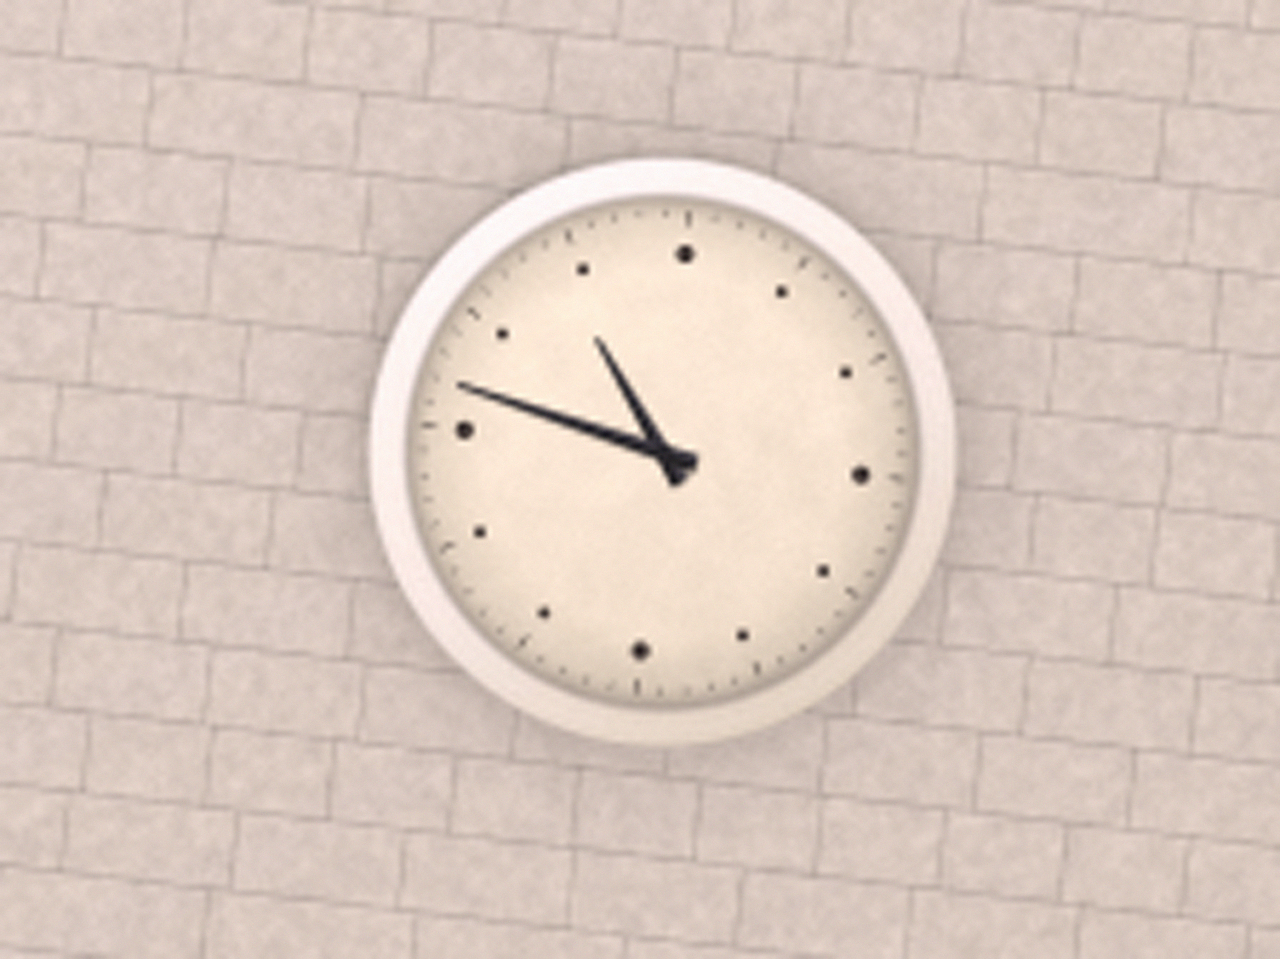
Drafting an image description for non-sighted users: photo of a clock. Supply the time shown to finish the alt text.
10:47
